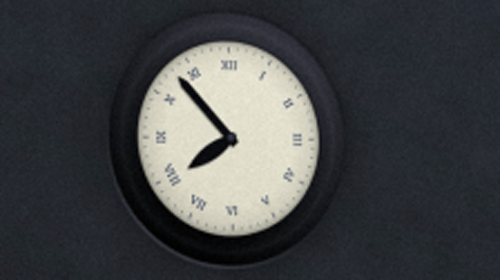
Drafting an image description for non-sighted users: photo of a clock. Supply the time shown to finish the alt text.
7:53
